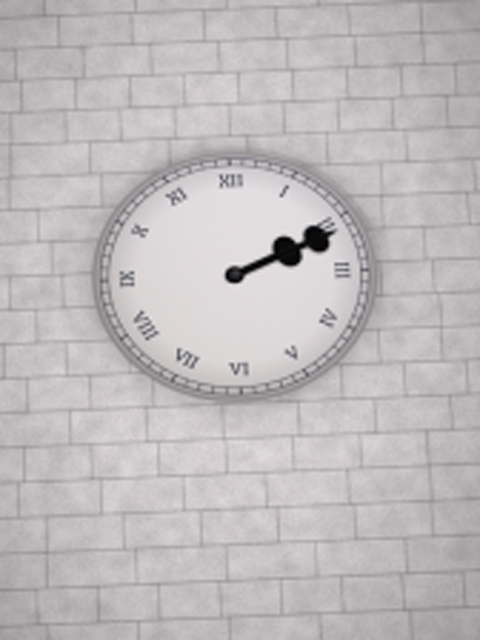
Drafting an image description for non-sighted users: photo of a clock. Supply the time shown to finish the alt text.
2:11
